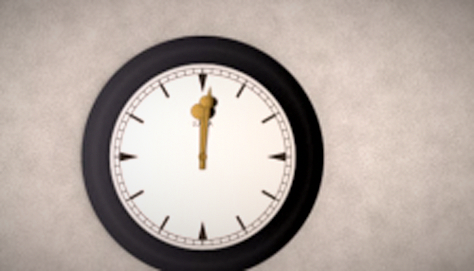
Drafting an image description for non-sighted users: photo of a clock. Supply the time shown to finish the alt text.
12:01
